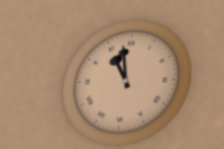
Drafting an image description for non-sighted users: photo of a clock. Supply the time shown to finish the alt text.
10:58
